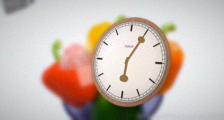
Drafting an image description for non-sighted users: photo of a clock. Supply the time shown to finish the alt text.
6:05
